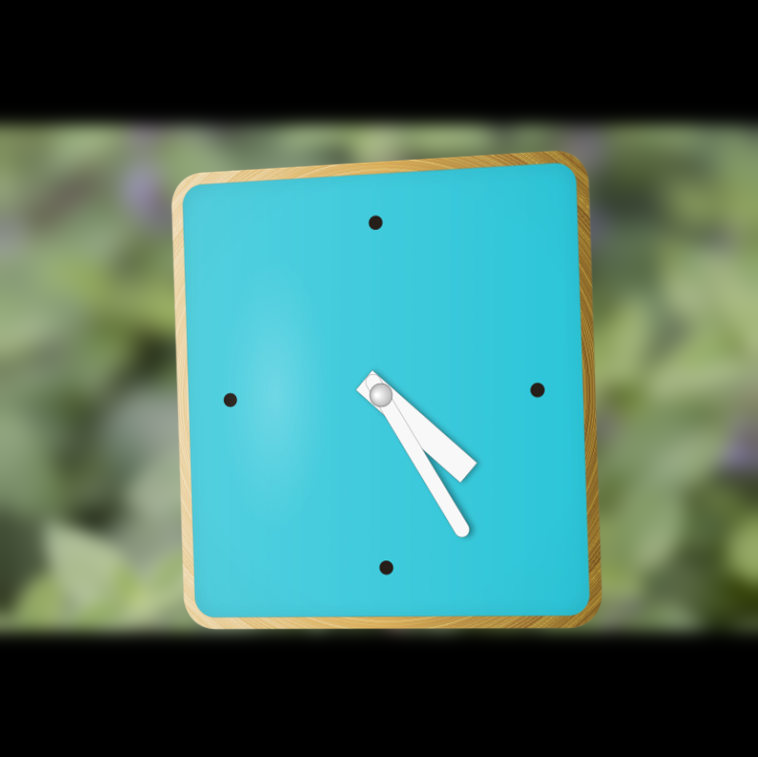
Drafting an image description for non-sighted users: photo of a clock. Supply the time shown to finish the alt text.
4:25
